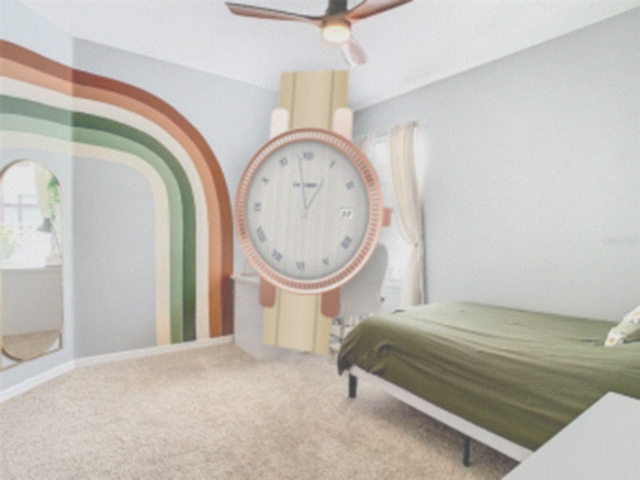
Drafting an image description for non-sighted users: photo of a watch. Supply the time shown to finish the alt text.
12:58
